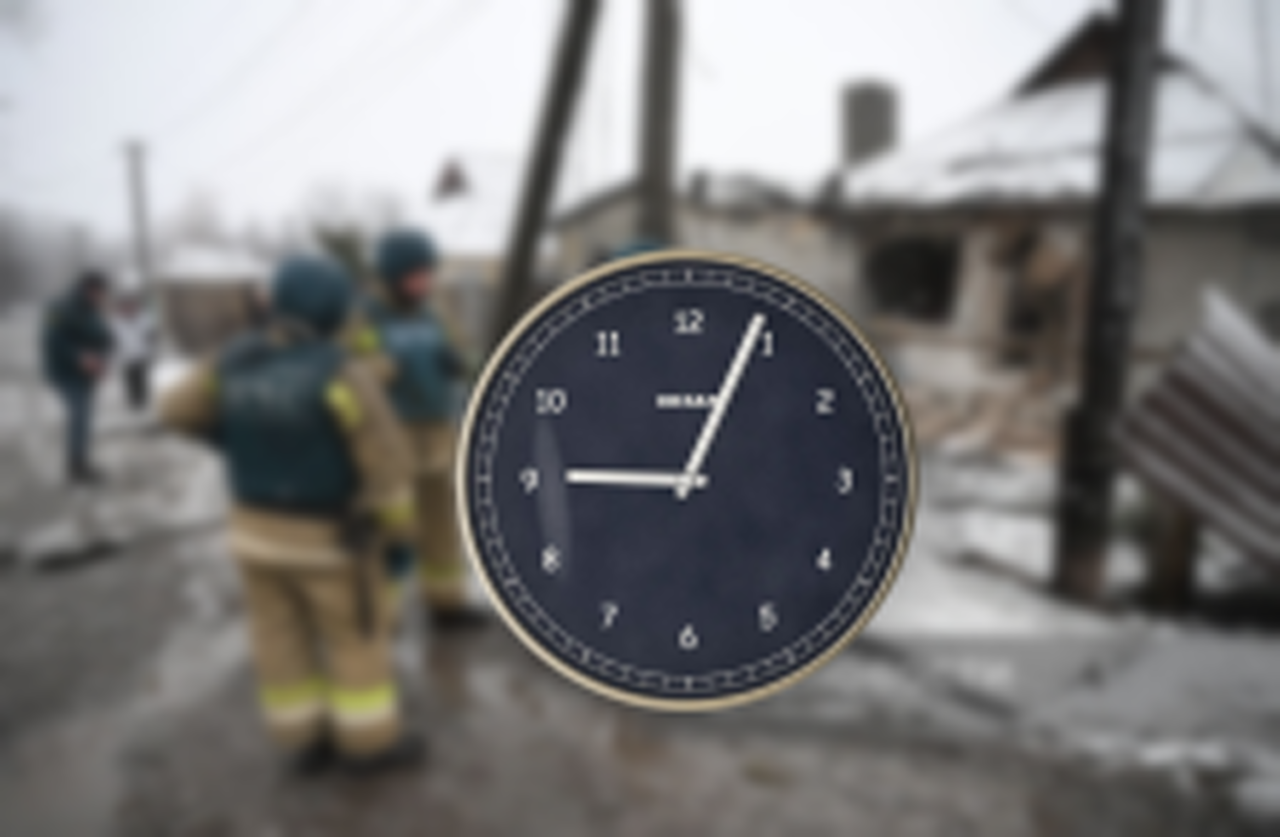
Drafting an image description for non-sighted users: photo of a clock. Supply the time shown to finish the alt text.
9:04
